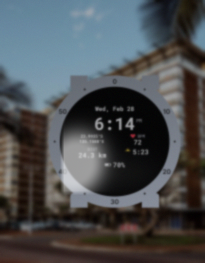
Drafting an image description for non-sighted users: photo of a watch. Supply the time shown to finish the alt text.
6:14
